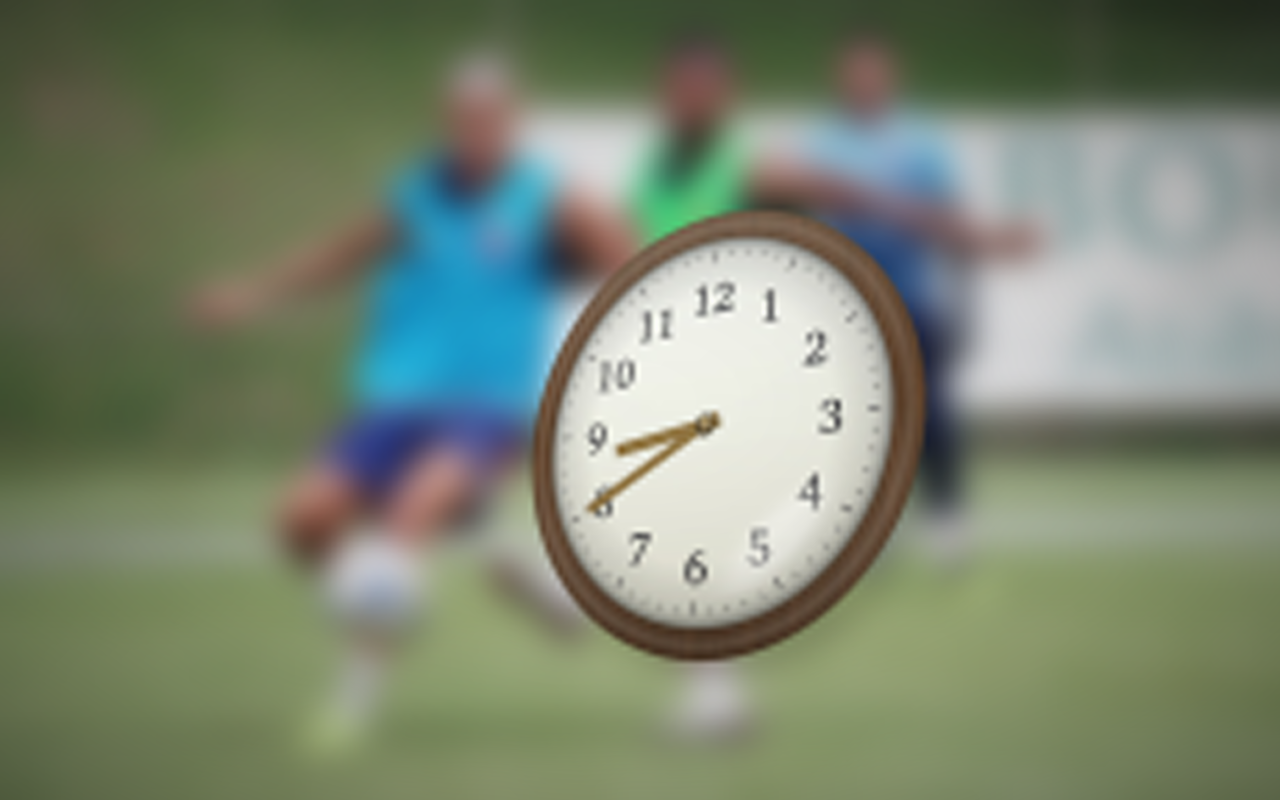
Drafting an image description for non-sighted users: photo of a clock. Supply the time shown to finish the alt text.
8:40
